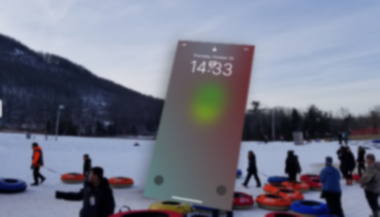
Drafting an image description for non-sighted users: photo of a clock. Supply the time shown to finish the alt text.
14:33
